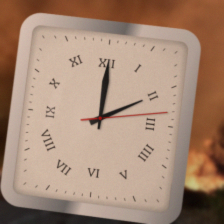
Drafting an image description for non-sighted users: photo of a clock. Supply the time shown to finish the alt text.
2:00:13
